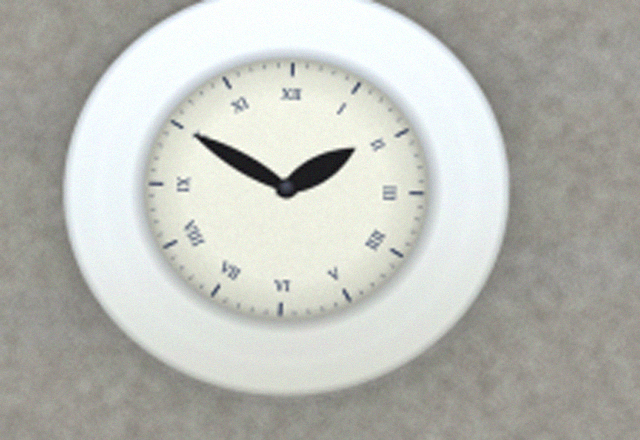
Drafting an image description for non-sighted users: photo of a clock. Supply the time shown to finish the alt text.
1:50
